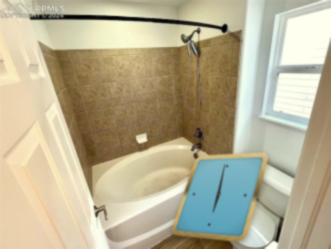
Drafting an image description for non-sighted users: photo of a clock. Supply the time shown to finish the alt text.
5:59
